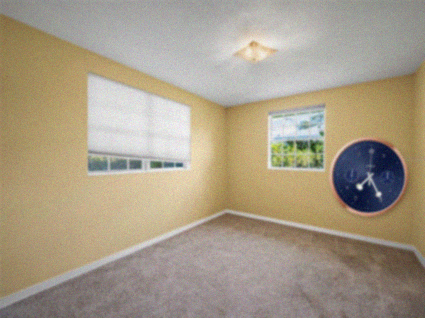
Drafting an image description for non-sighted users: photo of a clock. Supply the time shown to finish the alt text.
7:25
